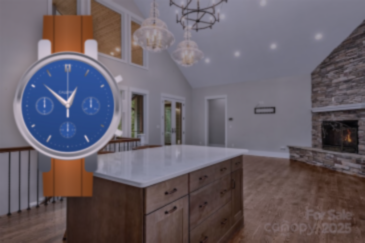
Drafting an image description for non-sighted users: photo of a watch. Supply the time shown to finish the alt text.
12:52
